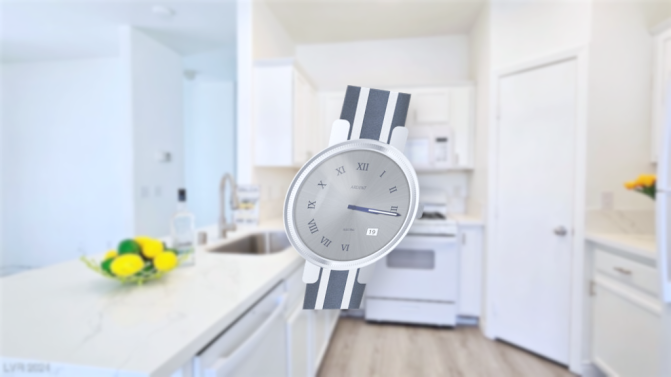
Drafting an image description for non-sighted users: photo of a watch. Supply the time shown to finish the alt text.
3:16
